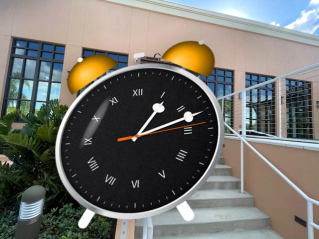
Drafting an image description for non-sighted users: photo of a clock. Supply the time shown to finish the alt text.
1:12:14
